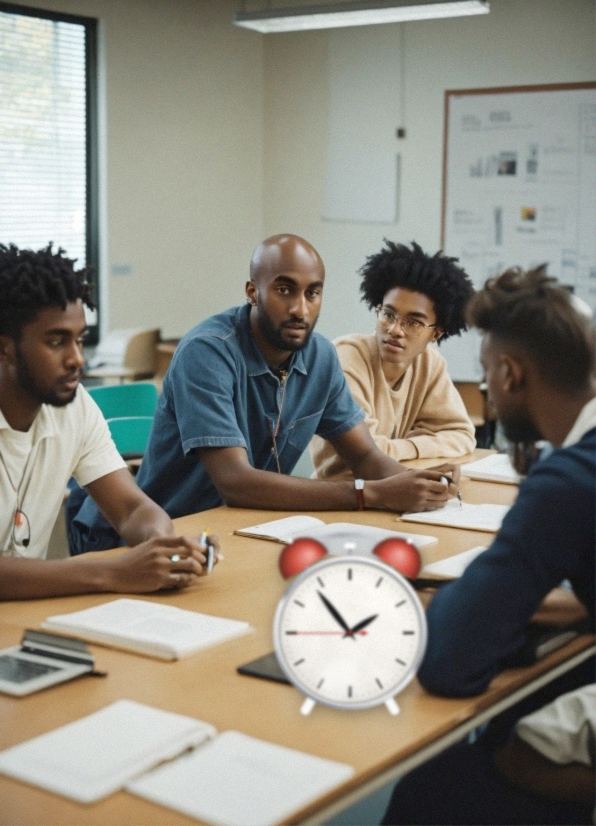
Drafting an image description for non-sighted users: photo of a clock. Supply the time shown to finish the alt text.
1:53:45
